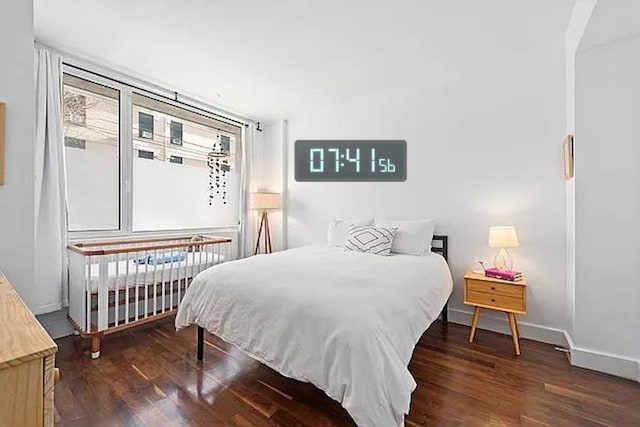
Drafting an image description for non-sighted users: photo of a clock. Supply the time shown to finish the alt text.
7:41:56
